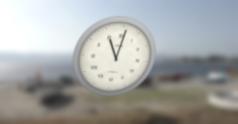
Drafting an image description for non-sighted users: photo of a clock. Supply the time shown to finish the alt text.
11:01
